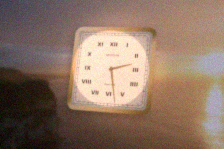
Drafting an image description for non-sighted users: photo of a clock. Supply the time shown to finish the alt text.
2:28
